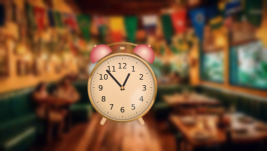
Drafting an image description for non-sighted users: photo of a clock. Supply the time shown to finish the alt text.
12:53
